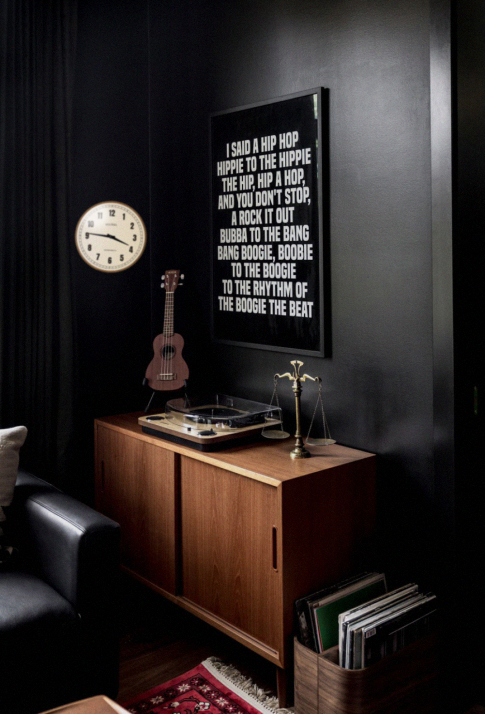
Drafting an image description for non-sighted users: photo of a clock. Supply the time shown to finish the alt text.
3:46
